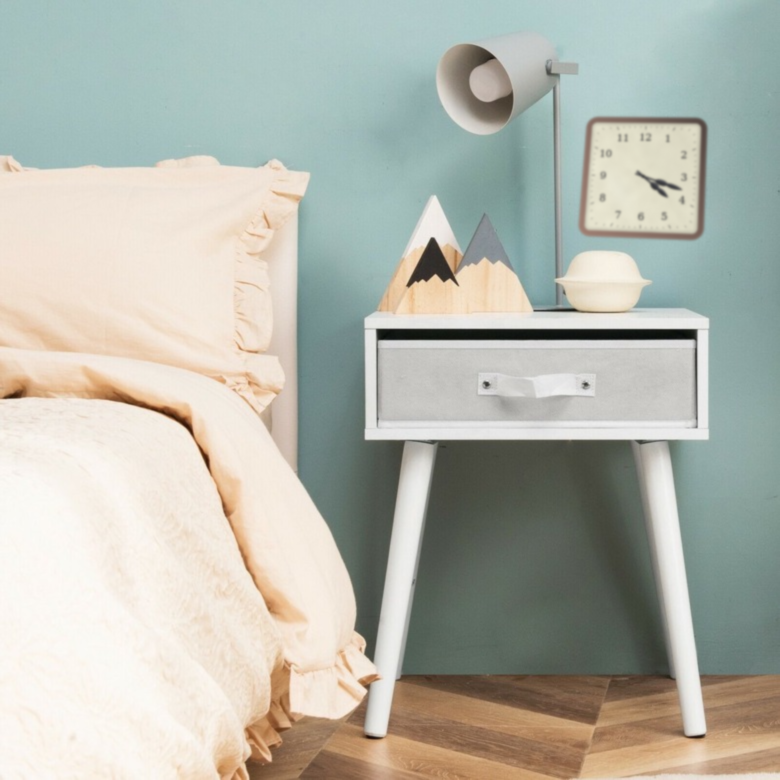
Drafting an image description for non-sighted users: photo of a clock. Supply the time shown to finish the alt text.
4:18
